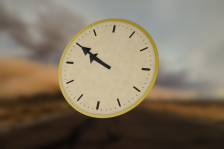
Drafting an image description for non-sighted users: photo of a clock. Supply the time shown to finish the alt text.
9:50
